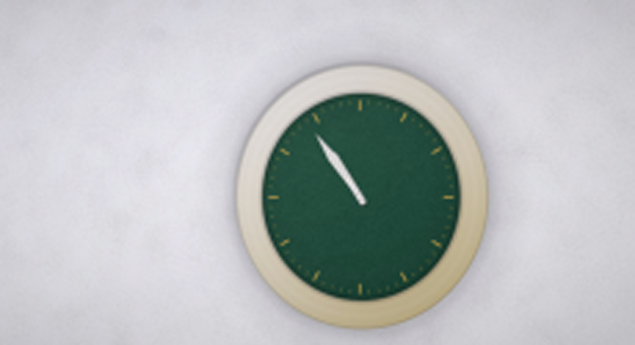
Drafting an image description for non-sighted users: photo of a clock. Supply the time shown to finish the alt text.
10:54
